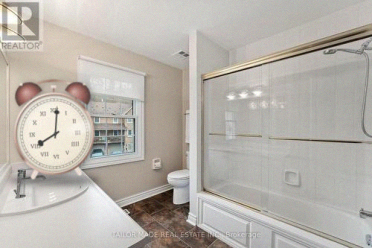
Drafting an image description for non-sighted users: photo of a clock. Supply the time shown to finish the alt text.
8:01
